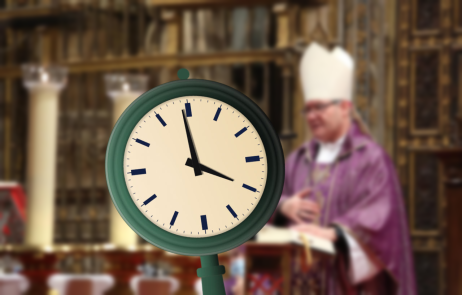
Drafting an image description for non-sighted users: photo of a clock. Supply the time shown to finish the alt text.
3:59
